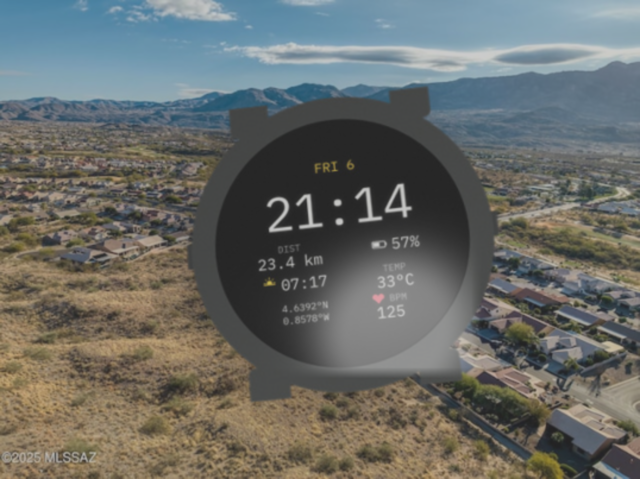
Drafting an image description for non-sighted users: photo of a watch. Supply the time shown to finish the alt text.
21:14
